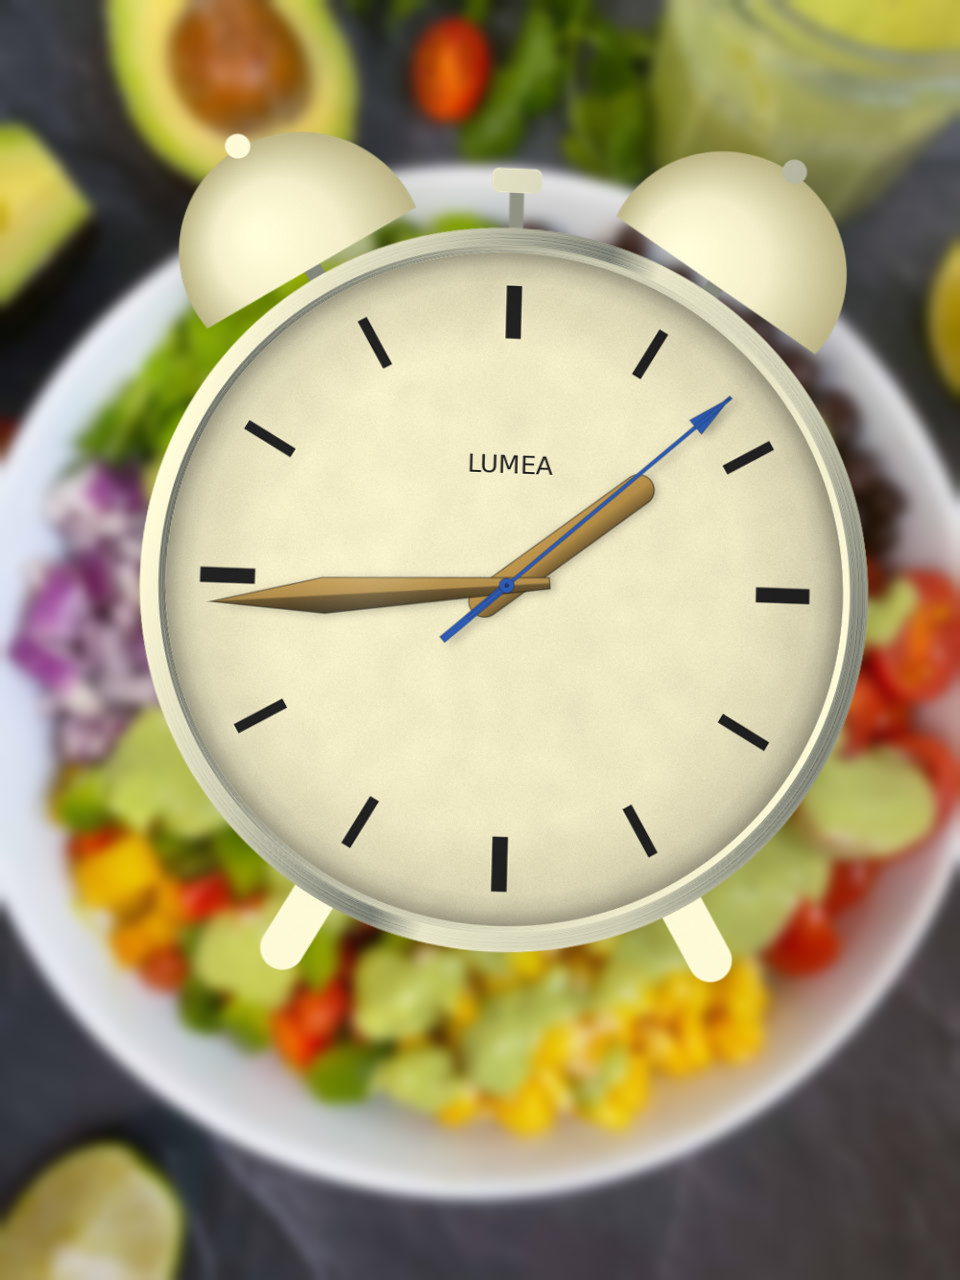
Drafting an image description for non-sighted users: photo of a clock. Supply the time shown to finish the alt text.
1:44:08
